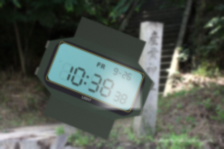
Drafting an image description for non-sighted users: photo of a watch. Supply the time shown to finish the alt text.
10:38:38
